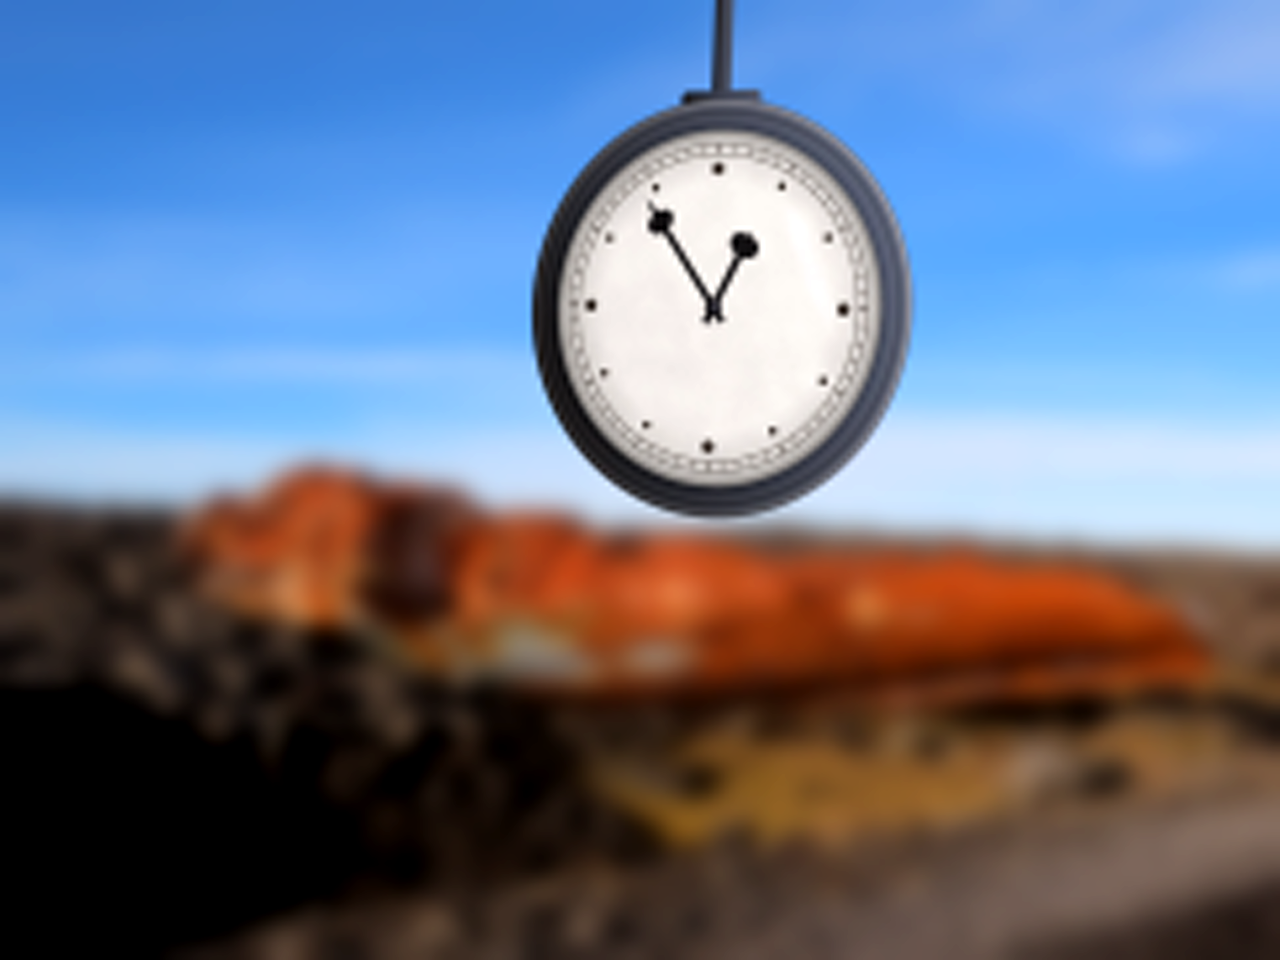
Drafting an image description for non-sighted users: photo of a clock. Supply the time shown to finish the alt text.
12:54
